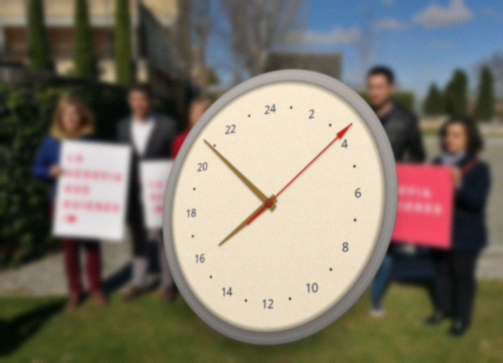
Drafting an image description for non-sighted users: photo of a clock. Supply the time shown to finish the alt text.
15:52:09
